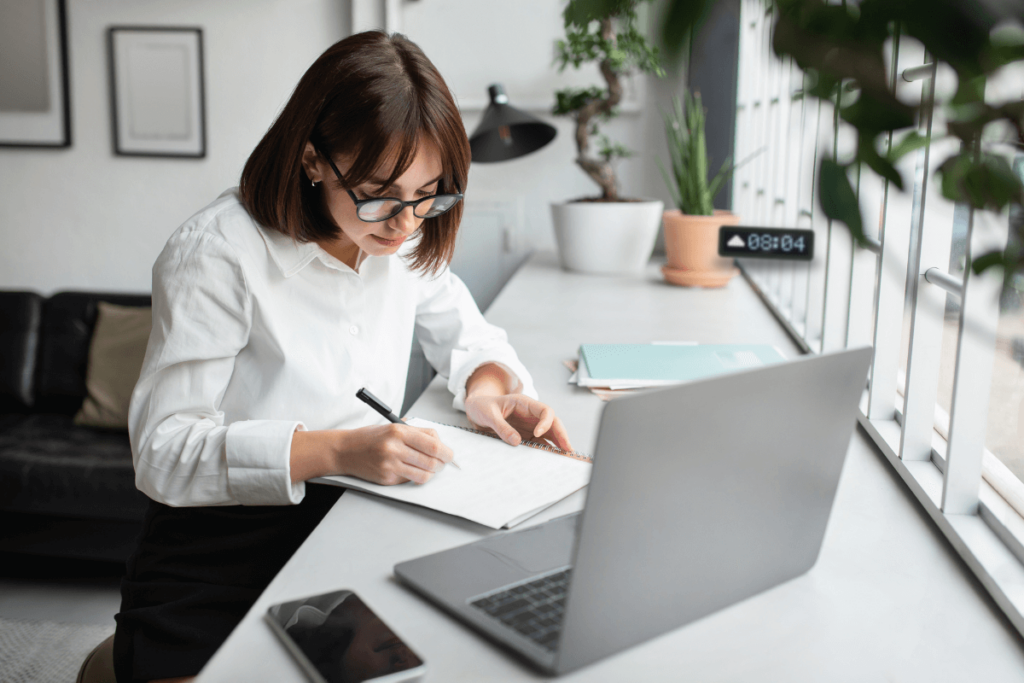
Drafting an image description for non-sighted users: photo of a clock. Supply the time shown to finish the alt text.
8:04
